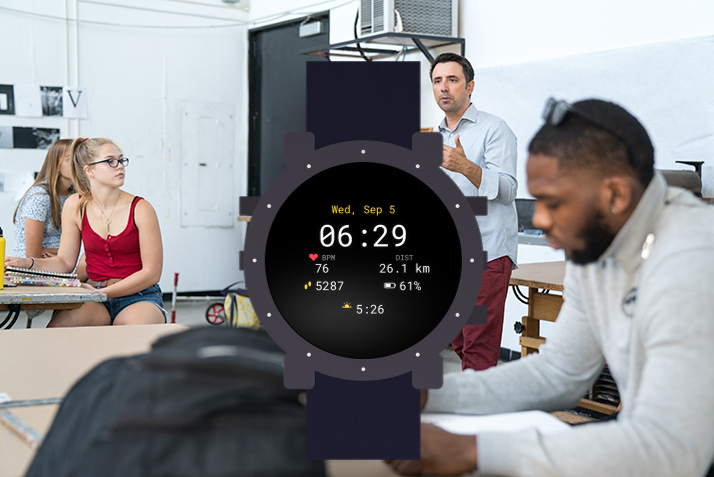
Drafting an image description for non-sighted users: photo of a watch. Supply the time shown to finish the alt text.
6:29
